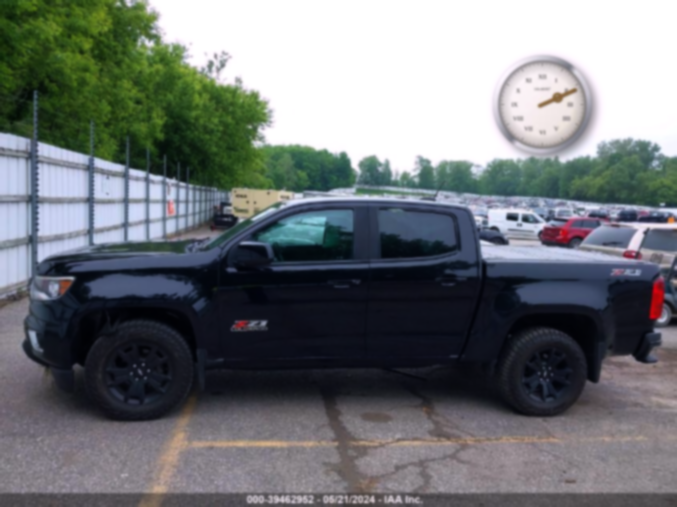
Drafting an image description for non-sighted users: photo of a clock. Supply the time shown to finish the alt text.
2:11
